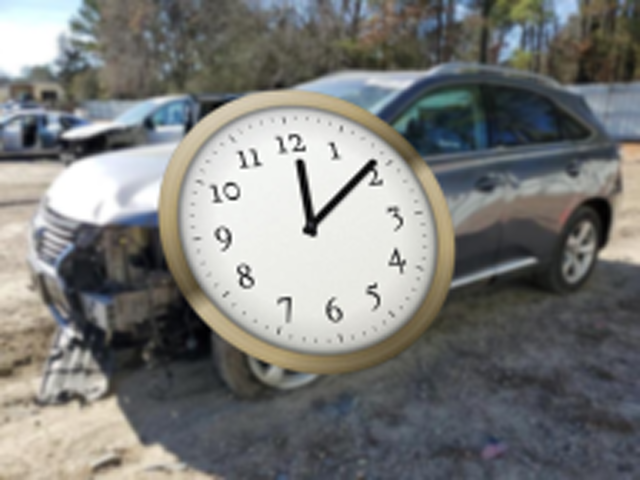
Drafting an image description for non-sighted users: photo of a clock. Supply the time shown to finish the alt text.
12:09
